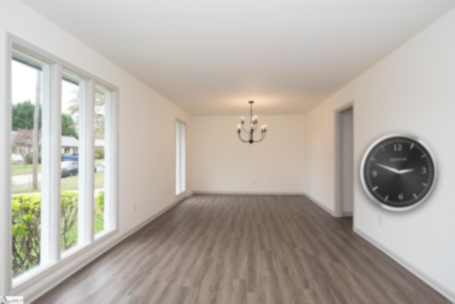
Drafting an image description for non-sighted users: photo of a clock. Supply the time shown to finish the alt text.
2:49
